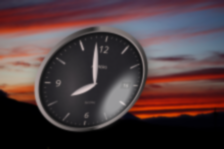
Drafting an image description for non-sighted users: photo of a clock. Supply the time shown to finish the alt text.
7:58
